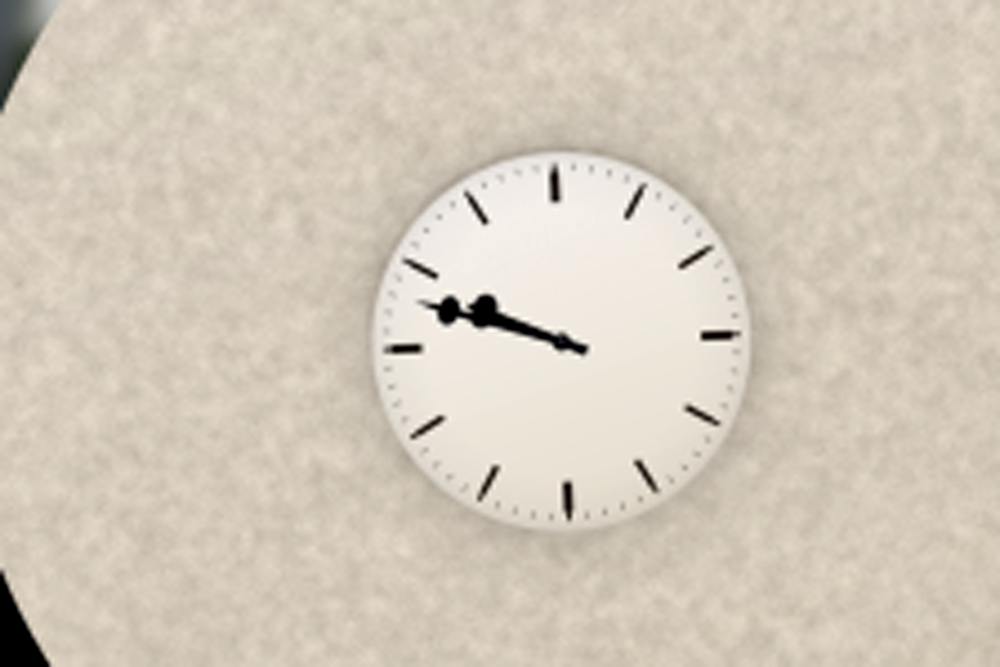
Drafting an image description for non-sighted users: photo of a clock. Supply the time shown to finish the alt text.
9:48
